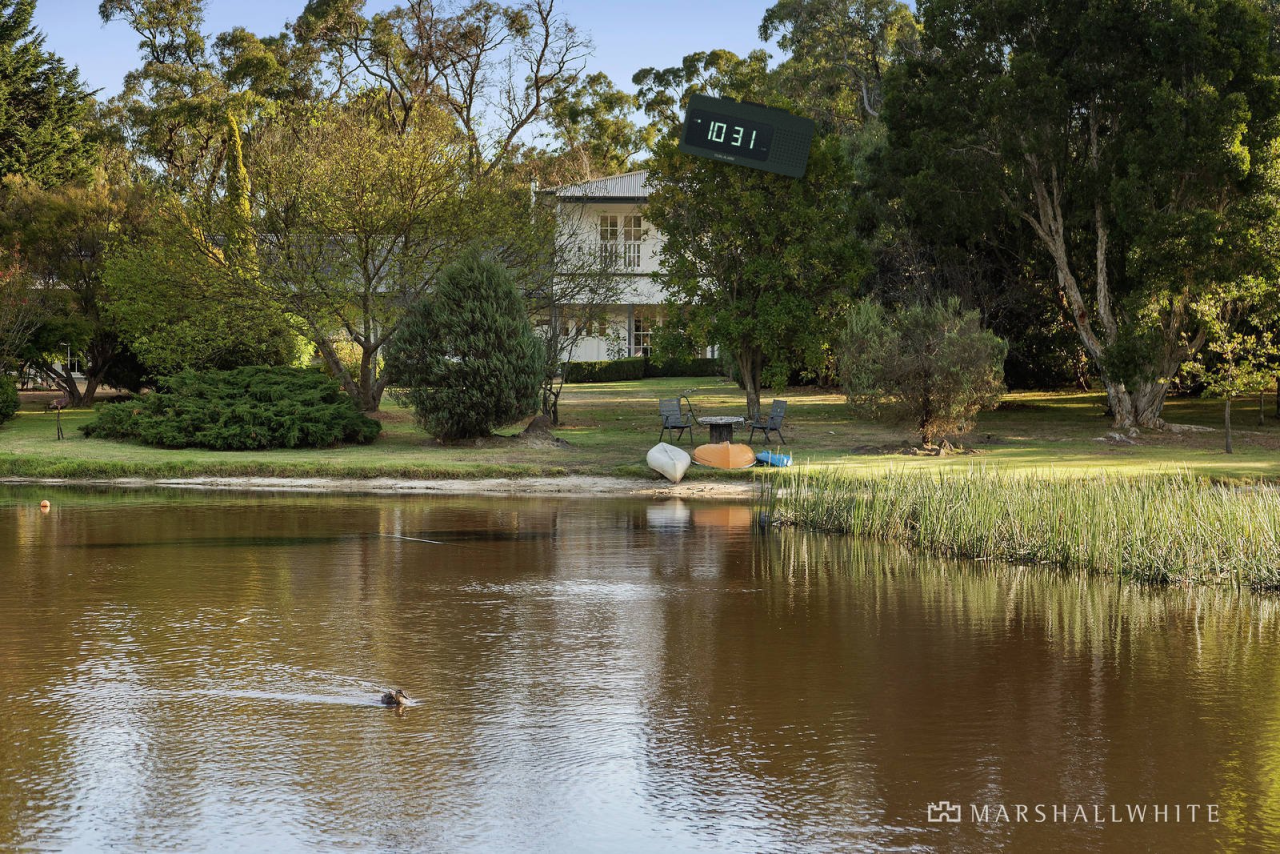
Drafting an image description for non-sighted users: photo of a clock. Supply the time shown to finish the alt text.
10:31
